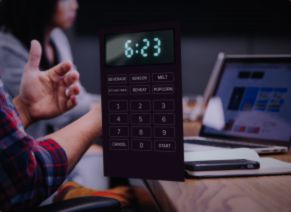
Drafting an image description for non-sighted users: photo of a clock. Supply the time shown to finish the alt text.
6:23
